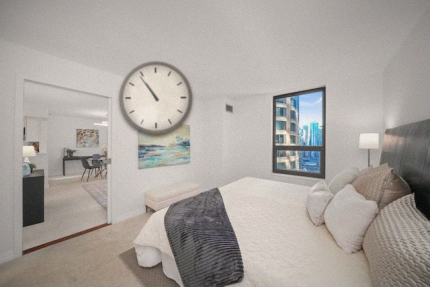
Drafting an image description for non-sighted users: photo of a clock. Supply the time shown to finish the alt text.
10:54
